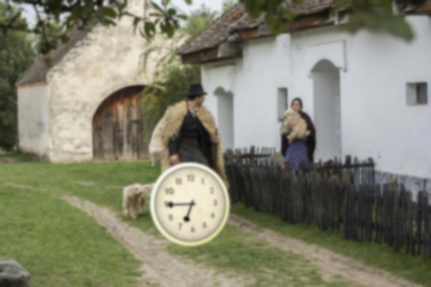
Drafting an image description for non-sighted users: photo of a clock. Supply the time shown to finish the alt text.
6:45
